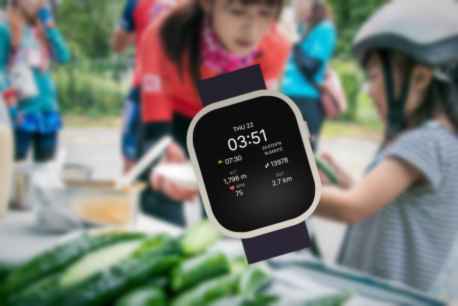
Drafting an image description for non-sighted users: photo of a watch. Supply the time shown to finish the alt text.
3:51
